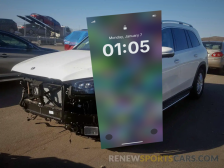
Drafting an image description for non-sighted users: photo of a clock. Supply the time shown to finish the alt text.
1:05
